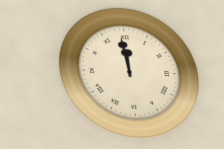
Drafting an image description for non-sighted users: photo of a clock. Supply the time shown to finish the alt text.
11:59
